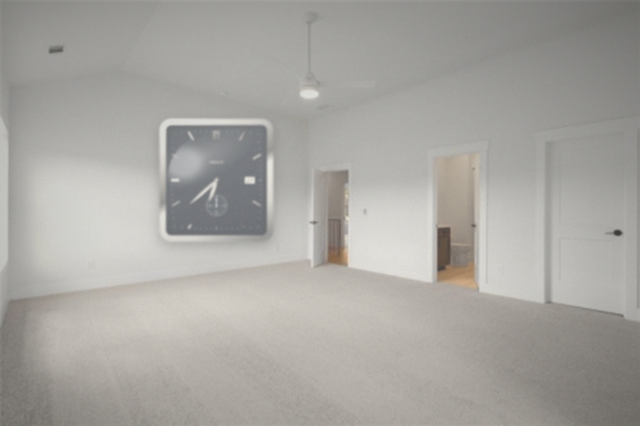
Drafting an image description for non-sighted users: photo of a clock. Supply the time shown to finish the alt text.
6:38
